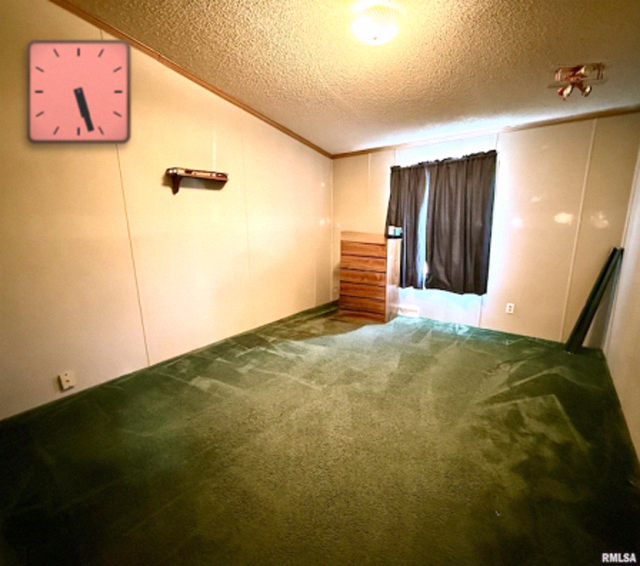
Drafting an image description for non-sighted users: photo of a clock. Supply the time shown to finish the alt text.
5:27
